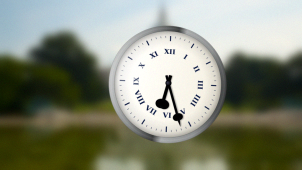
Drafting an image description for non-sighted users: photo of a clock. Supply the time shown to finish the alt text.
6:27
